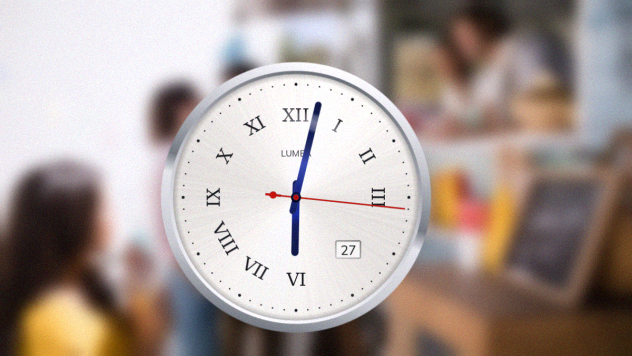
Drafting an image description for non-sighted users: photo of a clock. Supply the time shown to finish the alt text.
6:02:16
